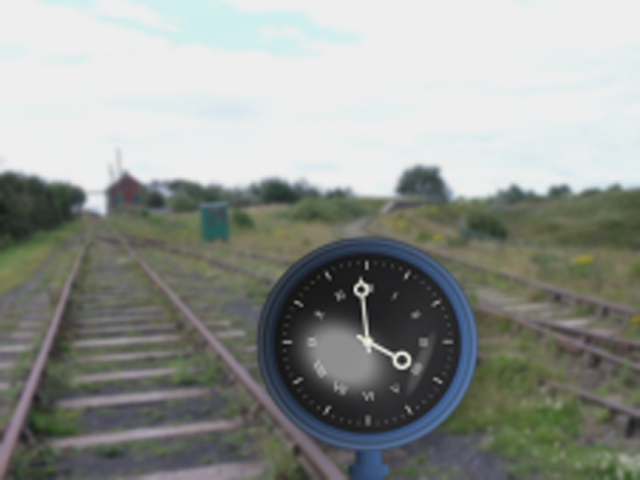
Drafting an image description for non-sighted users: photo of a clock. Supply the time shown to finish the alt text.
3:59
